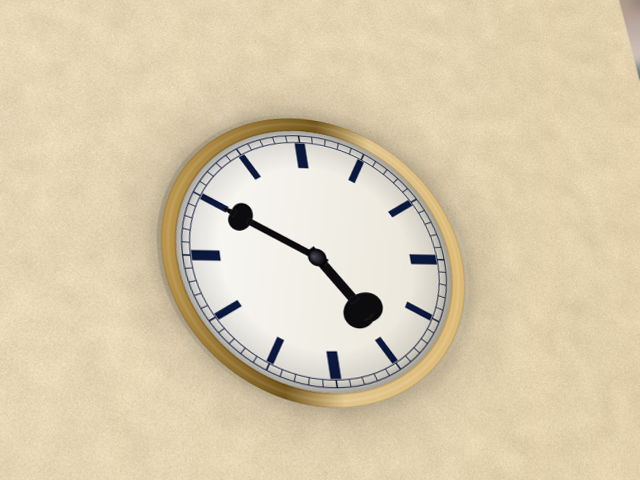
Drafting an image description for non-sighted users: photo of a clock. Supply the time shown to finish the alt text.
4:50
